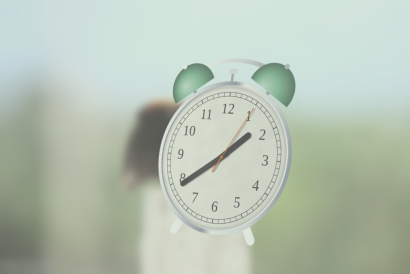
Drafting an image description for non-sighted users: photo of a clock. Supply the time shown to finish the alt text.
1:39:05
